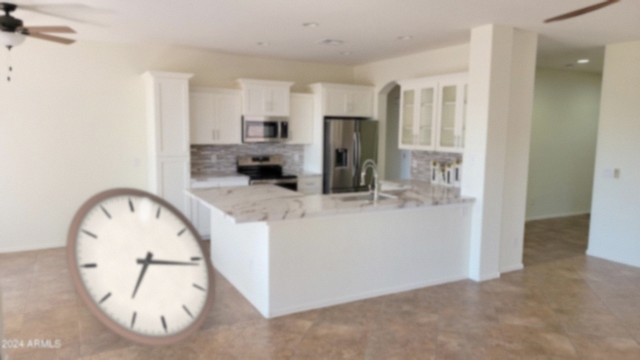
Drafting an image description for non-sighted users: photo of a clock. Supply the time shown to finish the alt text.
7:16
